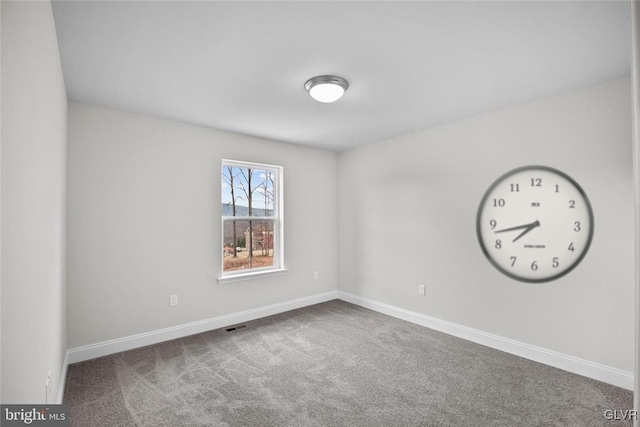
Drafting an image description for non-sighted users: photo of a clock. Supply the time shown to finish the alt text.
7:43
